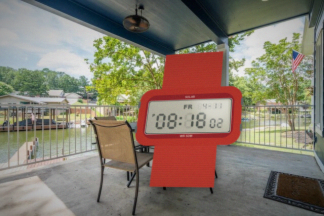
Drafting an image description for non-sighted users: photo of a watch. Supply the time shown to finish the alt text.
8:18:02
